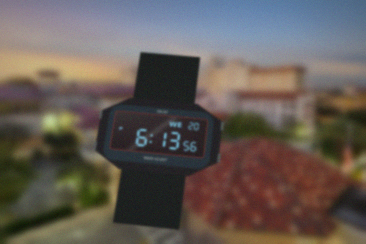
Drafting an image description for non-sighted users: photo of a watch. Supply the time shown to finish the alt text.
6:13
